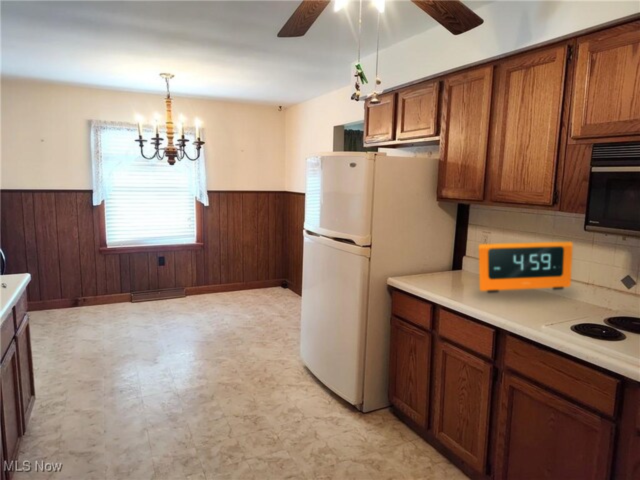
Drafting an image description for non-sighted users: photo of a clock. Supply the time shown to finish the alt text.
4:59
